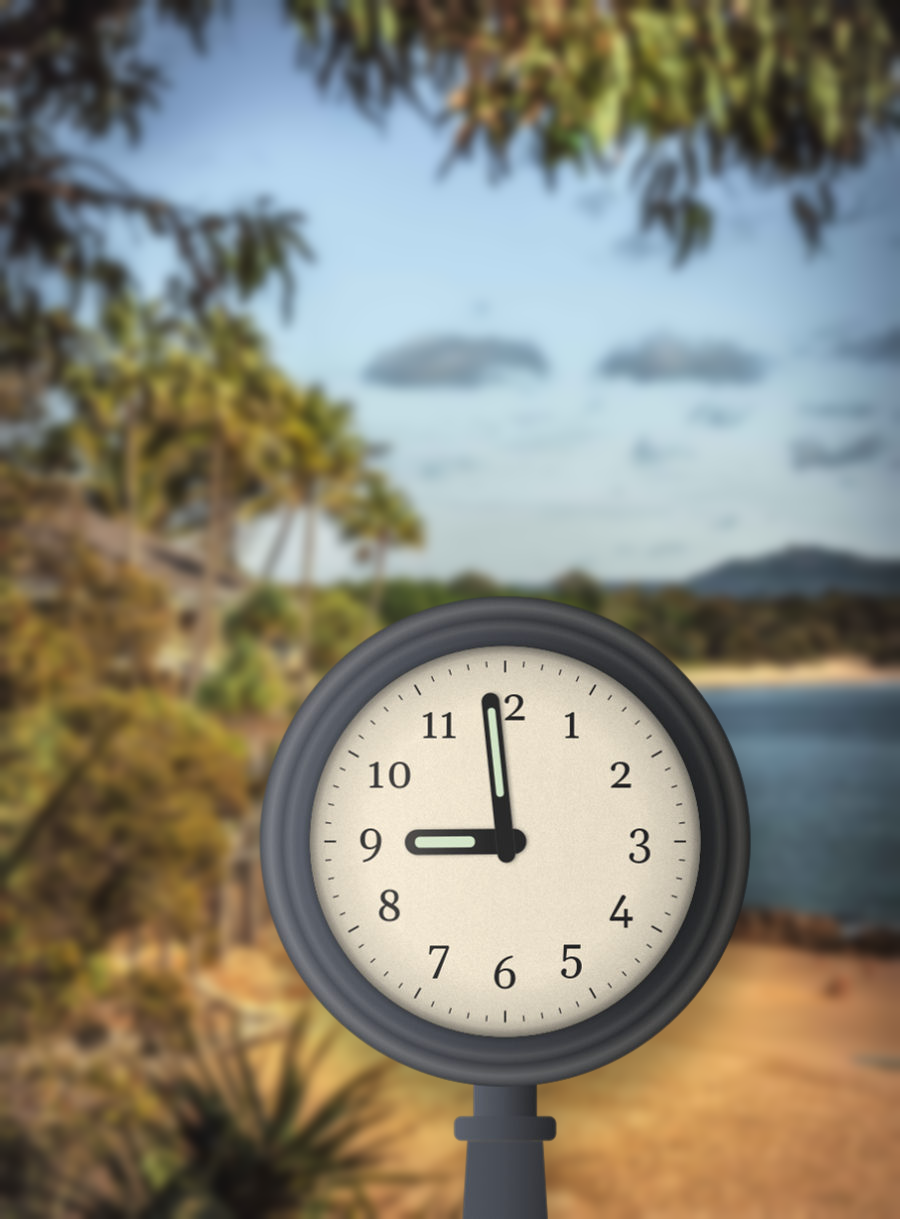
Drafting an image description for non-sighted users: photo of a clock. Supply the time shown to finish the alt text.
8:59
